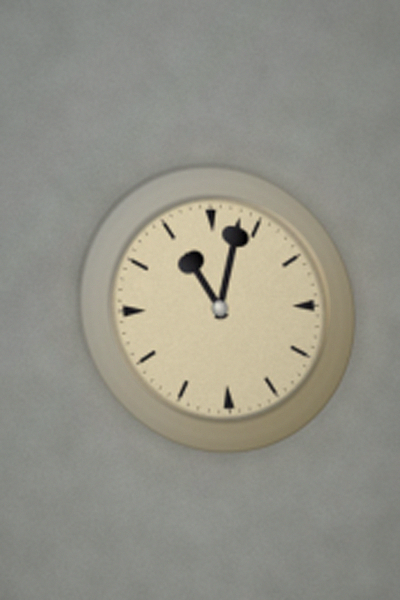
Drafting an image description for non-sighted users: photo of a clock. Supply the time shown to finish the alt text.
11:03
